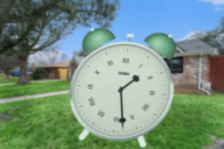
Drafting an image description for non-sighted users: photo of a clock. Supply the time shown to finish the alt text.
1:28
